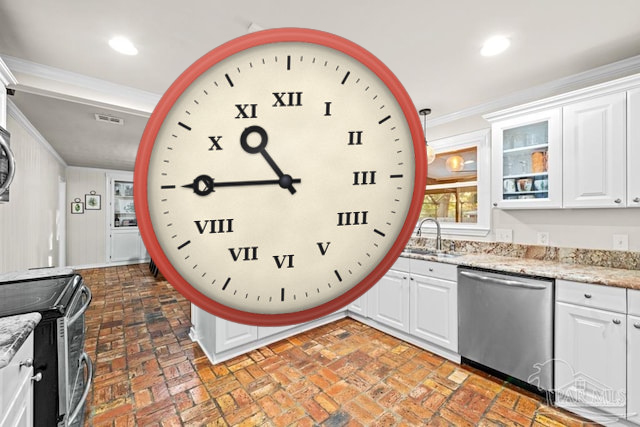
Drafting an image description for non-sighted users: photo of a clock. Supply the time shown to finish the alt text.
10:45
